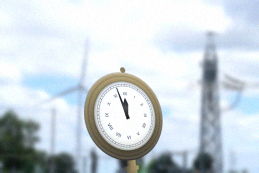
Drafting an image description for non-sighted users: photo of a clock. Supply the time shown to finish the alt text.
11:57
